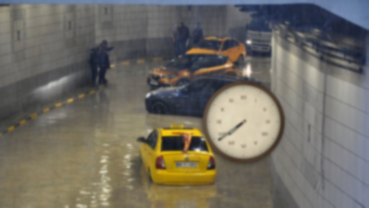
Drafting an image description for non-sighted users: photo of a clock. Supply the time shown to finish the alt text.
7:39
